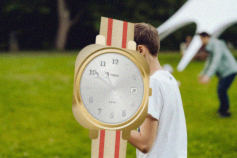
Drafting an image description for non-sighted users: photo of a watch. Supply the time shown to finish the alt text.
10:50
